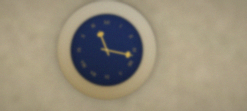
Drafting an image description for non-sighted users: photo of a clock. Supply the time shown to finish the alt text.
11:17
